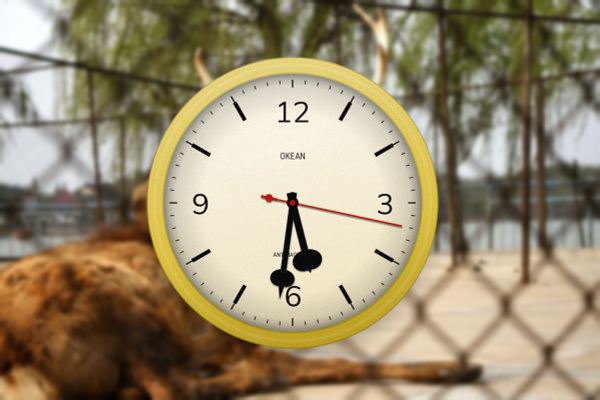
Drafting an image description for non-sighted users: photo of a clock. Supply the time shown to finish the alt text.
5:31:17
